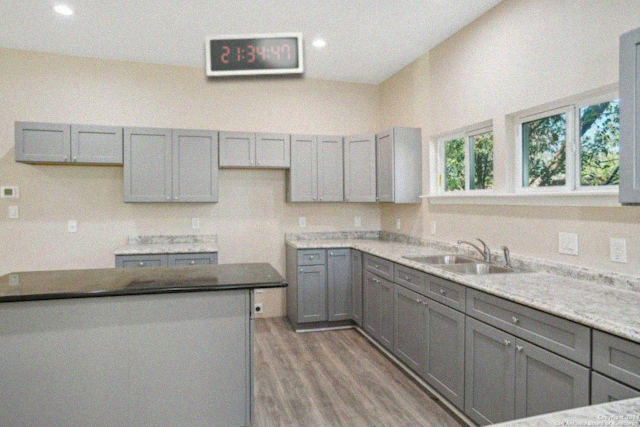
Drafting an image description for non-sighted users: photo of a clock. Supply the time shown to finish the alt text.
21:34:47
